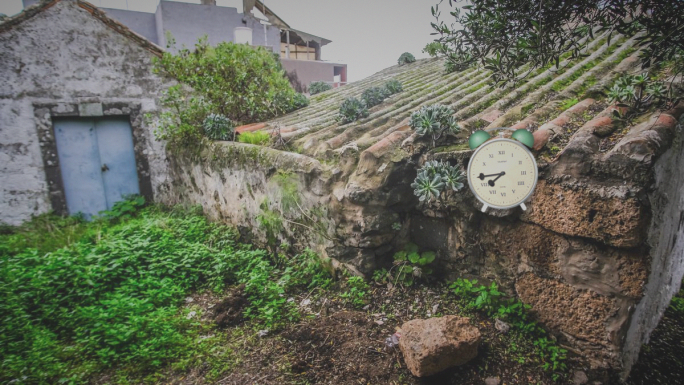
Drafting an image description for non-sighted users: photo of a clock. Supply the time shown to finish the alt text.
7:44
